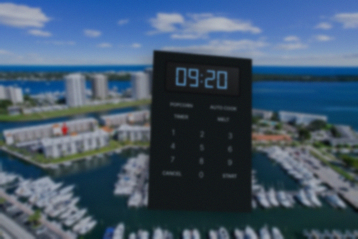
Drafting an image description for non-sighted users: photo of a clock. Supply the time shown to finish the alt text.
9:20
